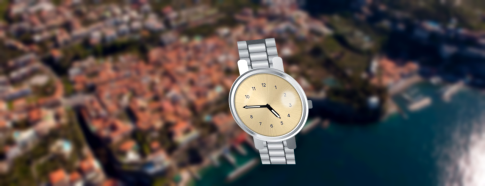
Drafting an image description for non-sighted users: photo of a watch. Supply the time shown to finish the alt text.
4:45
